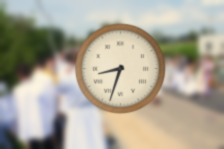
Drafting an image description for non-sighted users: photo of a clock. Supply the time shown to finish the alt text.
8:33
